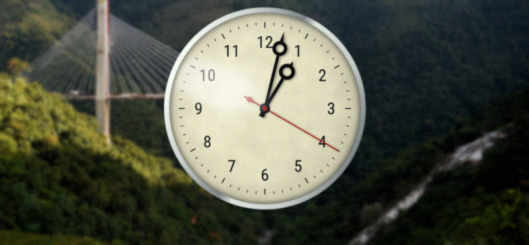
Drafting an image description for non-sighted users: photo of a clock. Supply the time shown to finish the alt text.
1:02:20
